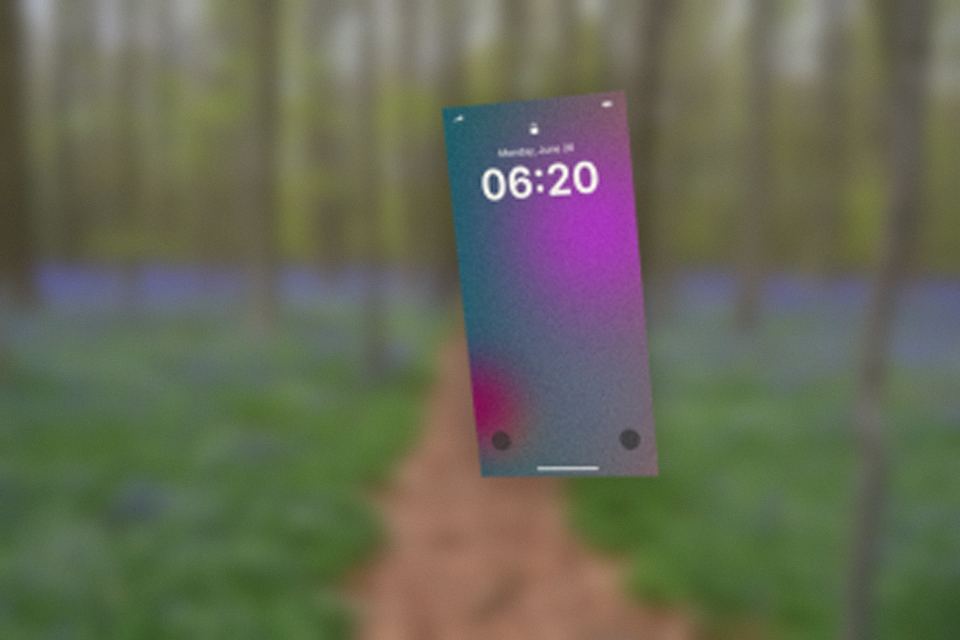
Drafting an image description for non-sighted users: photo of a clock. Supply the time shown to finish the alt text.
6:20
